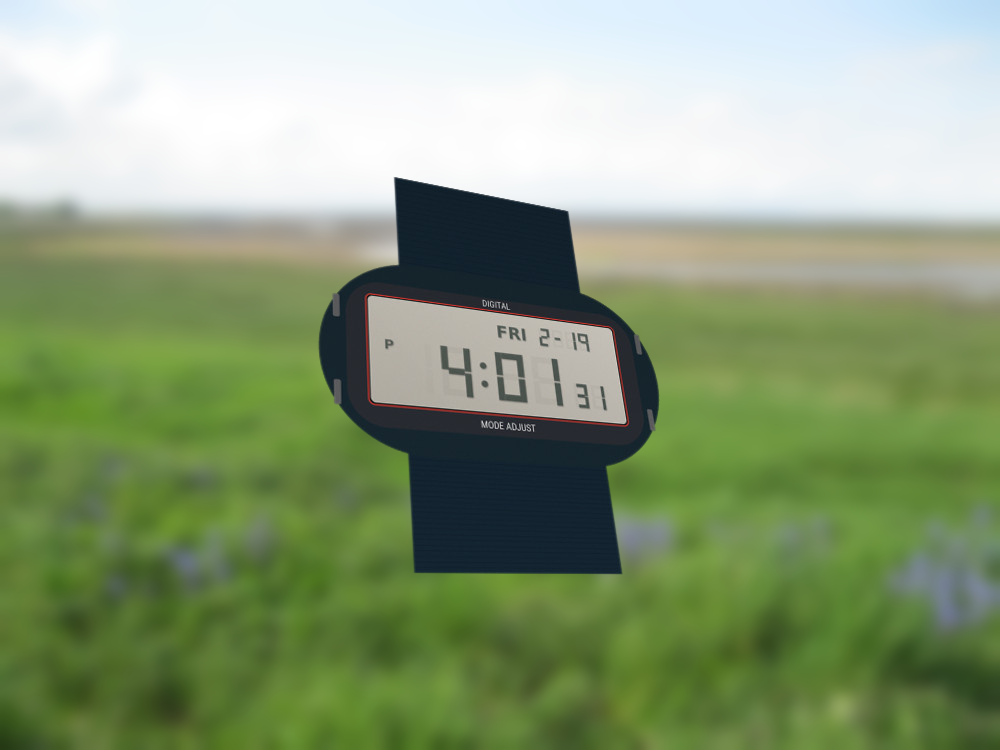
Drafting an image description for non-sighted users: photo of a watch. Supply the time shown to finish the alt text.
4:01:31
